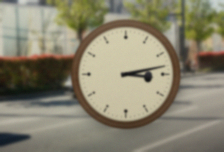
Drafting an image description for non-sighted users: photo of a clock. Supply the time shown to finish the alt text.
3:13
